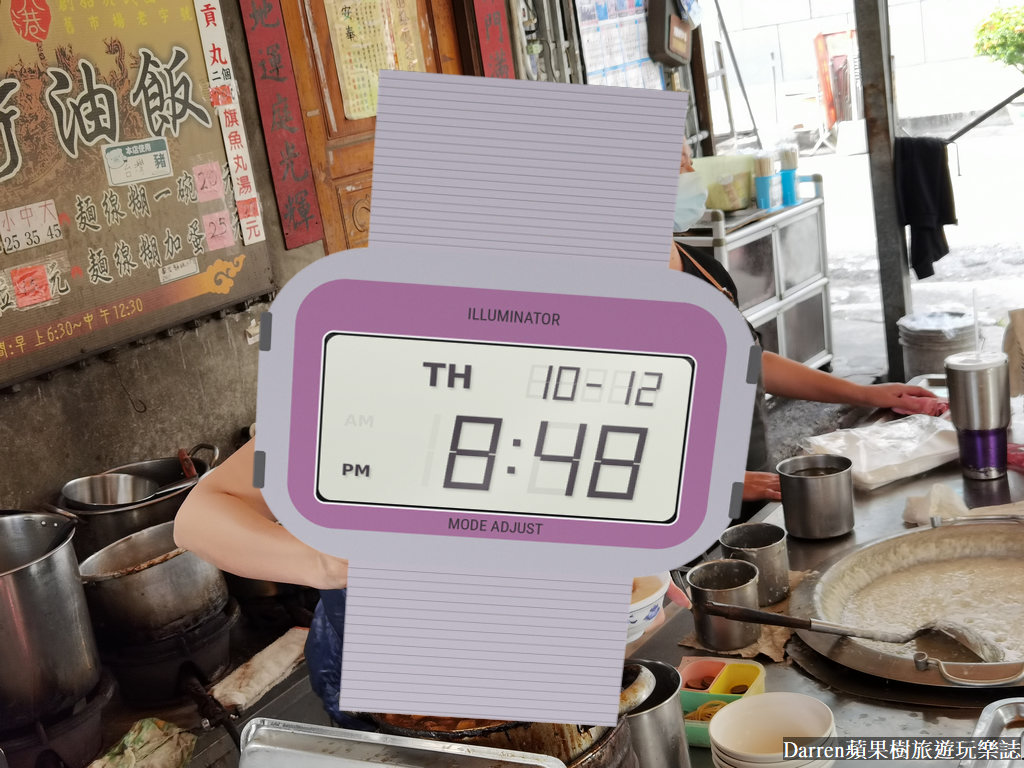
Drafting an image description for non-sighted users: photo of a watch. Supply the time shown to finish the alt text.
8:48
